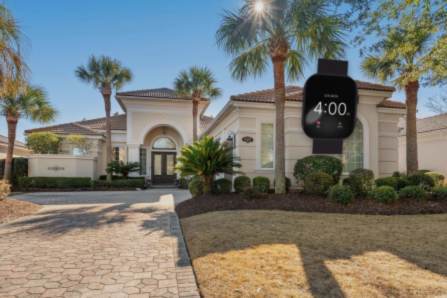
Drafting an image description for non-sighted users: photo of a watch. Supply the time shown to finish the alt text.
4:00
